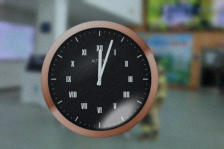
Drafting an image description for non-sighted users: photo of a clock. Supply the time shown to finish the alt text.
12:03
